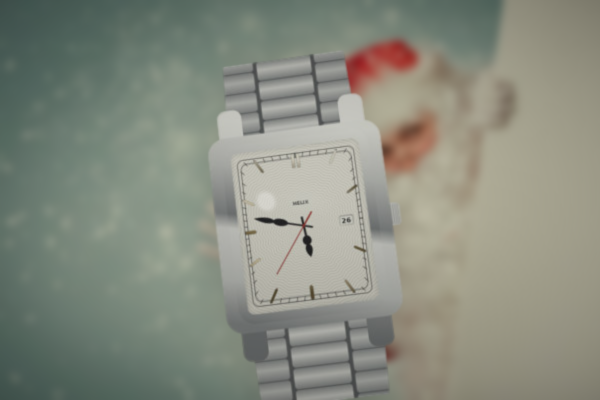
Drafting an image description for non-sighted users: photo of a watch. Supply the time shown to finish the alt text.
5:47:36
